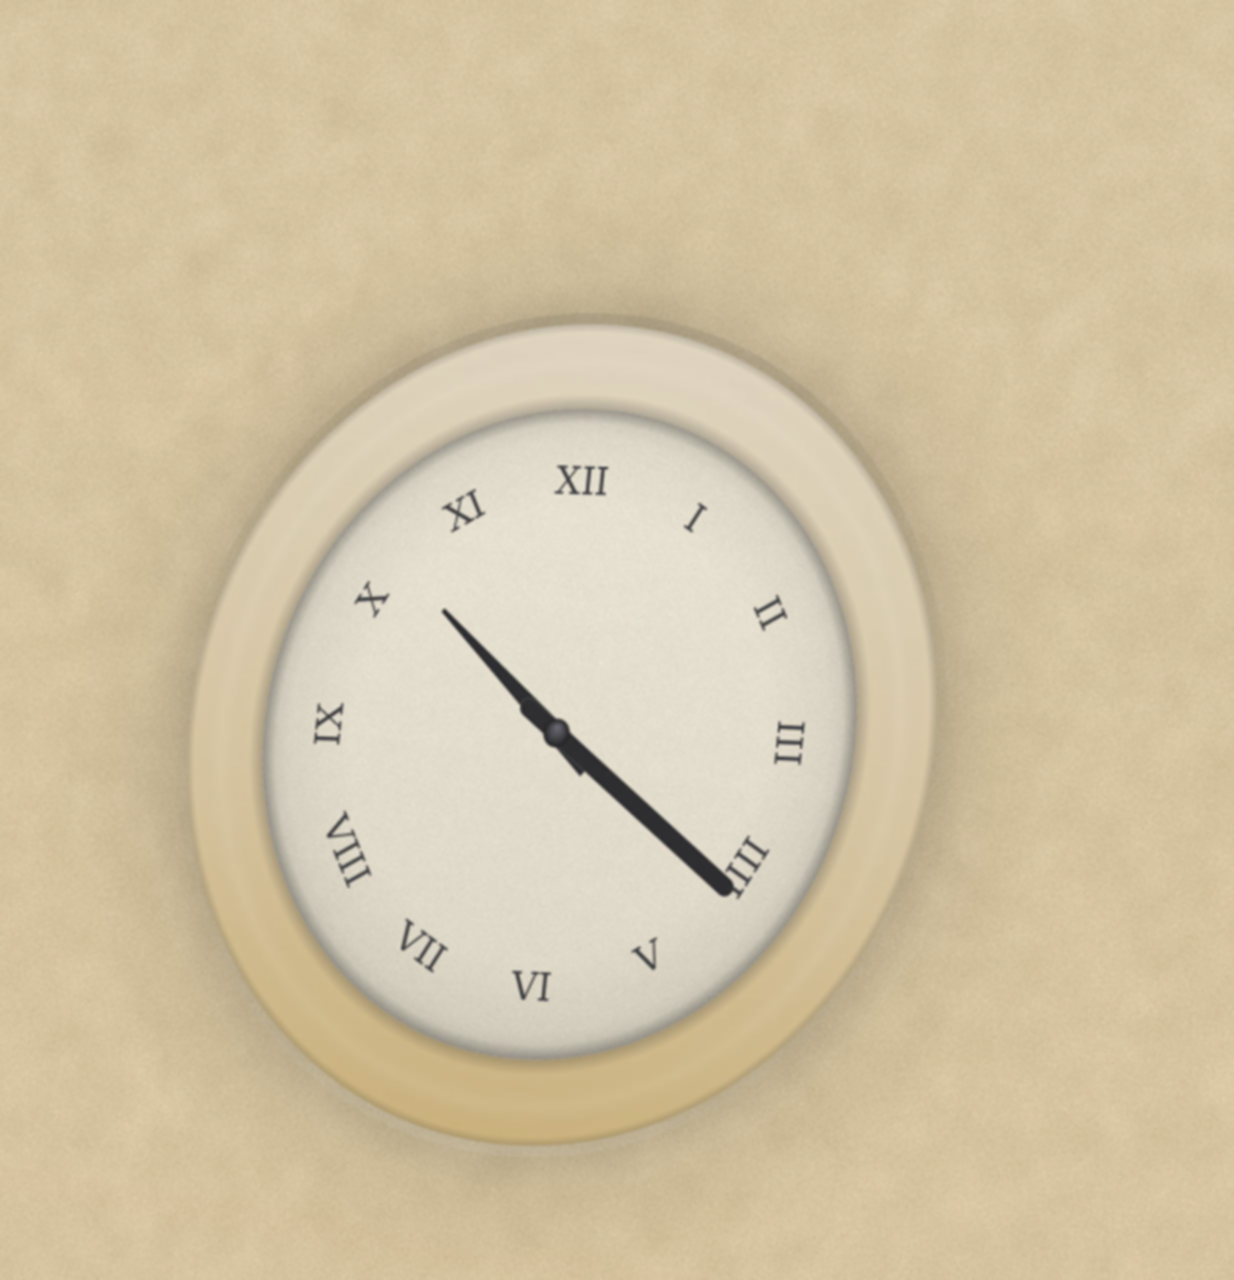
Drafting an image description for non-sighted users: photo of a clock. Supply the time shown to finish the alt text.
10:21
